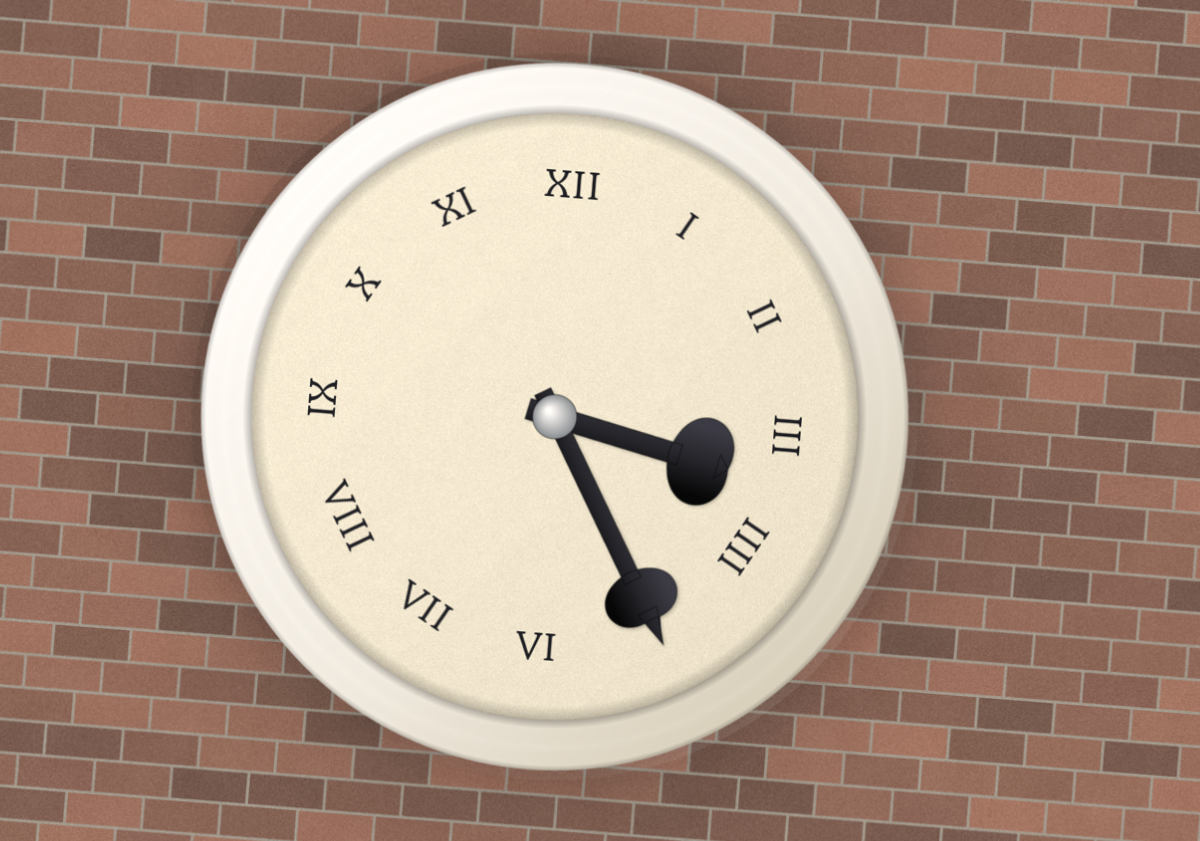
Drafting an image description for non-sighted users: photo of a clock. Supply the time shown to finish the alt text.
3:25
